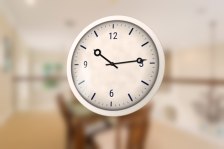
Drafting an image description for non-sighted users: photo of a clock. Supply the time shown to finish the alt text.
10:14
